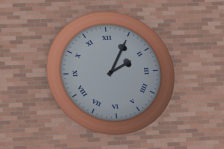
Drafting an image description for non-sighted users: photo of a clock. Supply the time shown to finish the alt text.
2:05
